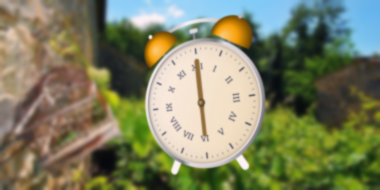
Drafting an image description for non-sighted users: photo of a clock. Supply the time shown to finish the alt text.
6:00
